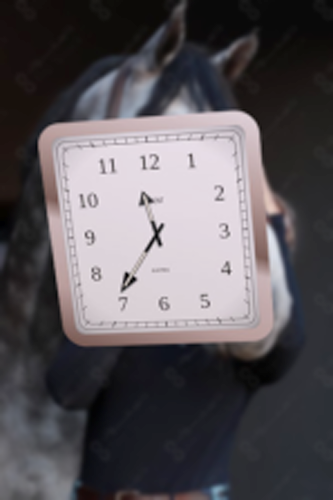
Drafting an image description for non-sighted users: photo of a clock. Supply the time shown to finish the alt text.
11:36
